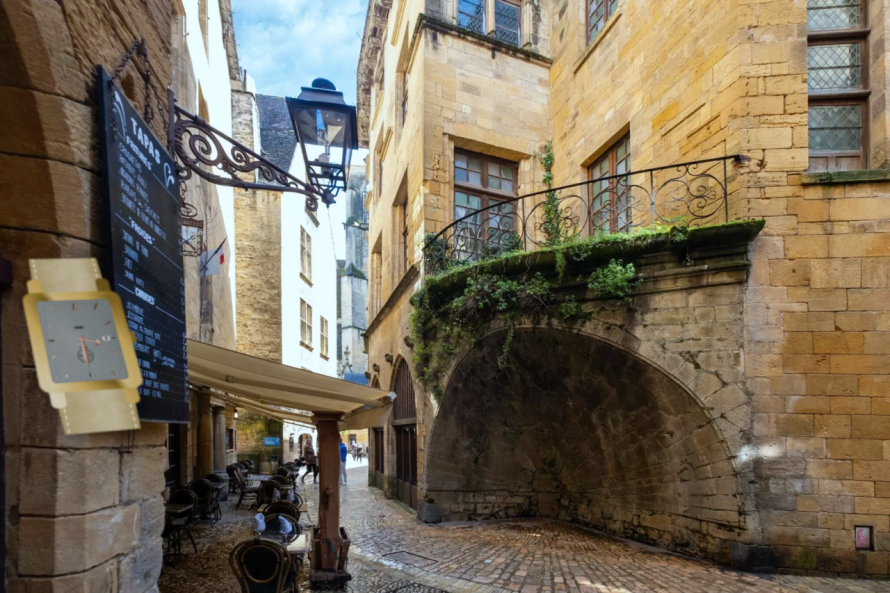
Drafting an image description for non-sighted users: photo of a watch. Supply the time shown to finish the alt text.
3:30
